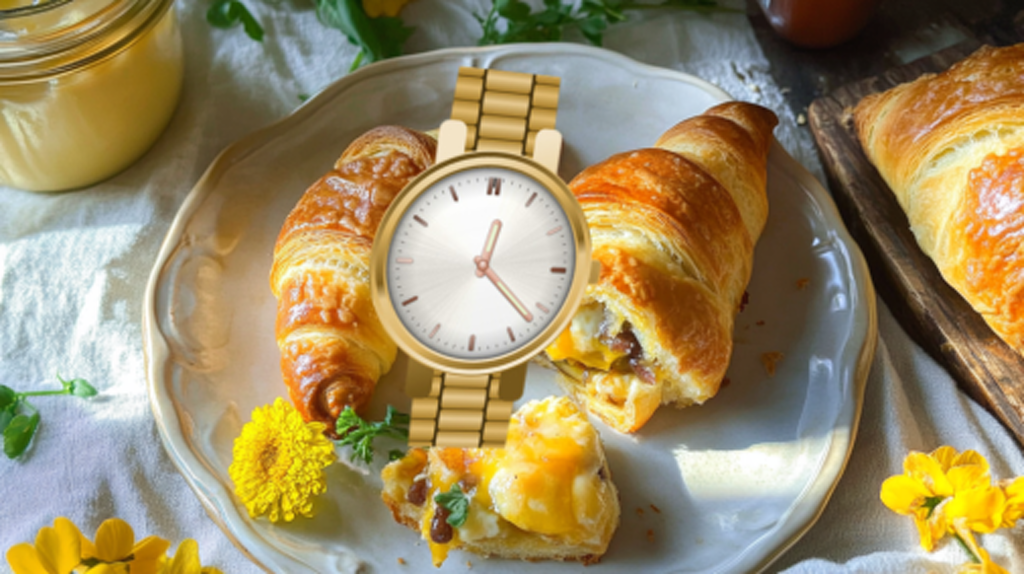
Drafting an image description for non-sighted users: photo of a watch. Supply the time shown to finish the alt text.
12:22
